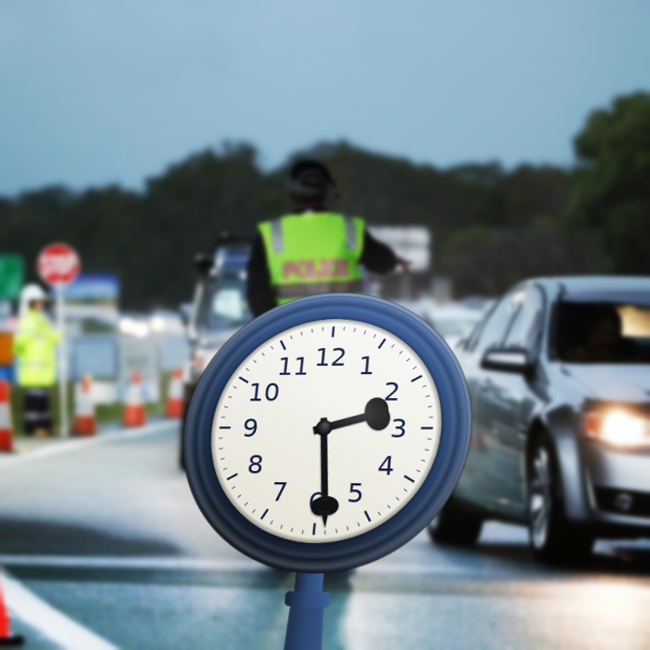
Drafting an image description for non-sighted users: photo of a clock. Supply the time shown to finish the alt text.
2:29
